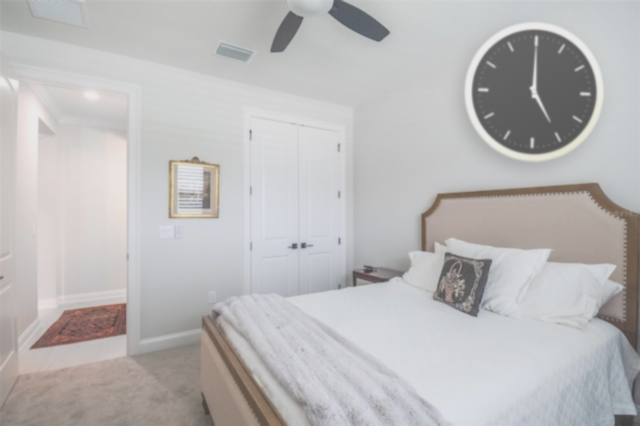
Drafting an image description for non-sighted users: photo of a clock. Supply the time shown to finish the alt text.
5:00
